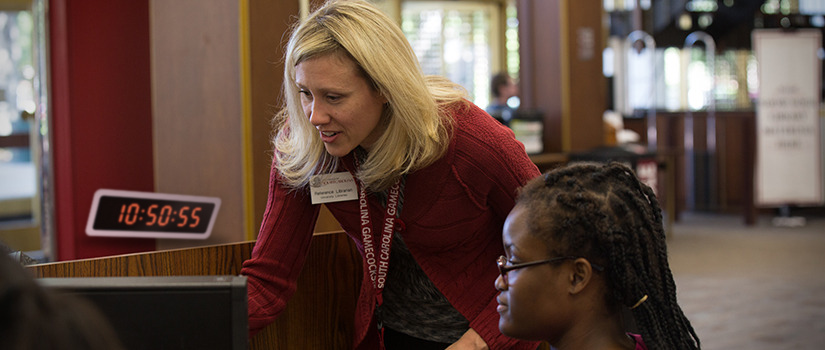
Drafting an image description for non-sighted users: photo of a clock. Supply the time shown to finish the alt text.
10:50:55
